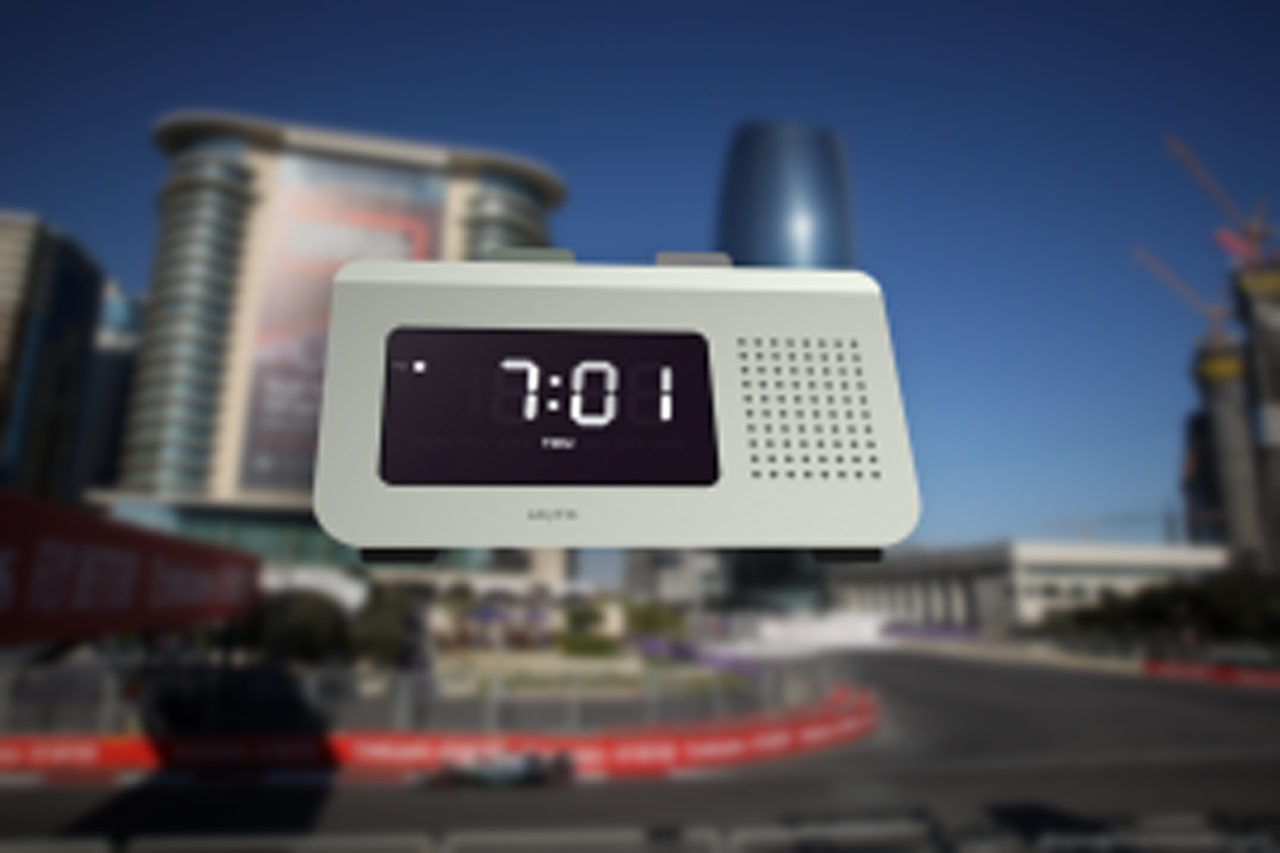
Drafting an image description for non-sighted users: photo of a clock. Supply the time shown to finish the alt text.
7:01
